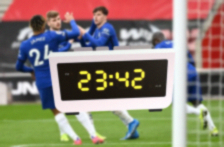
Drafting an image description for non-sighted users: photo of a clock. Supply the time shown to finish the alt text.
23:42
